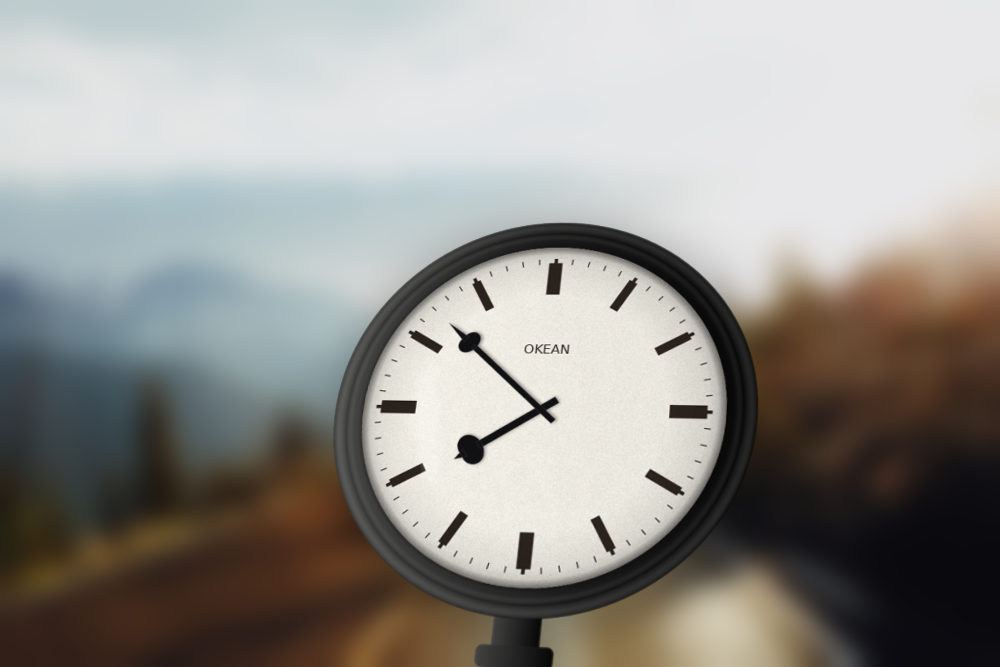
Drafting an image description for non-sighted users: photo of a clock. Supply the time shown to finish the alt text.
7:52
